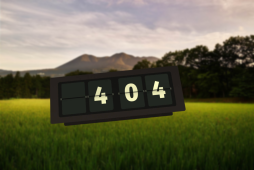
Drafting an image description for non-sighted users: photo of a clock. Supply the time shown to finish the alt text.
4:04
